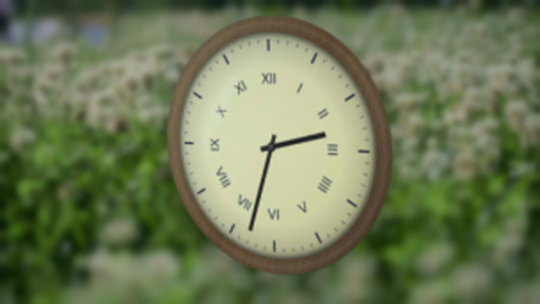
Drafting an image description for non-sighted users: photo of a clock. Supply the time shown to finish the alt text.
2:33
